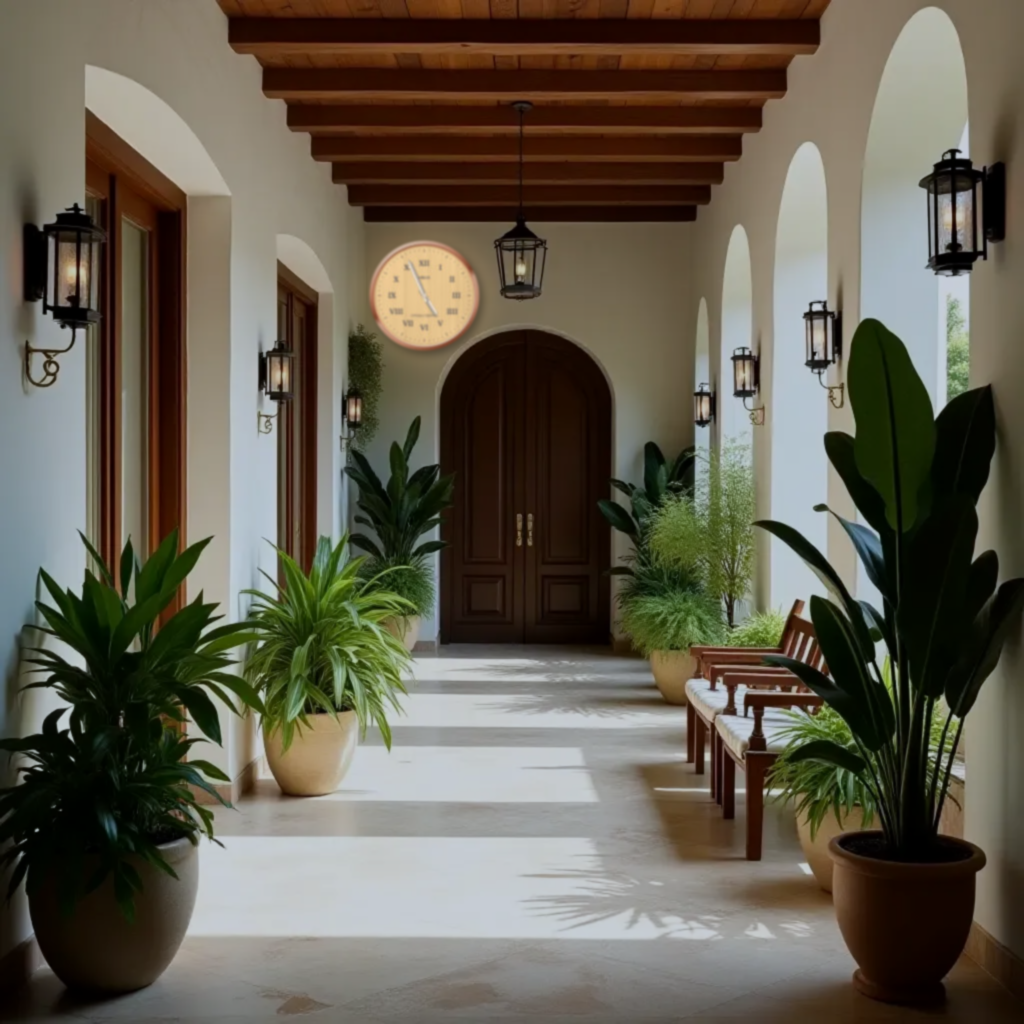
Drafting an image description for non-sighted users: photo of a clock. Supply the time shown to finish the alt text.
4:56
